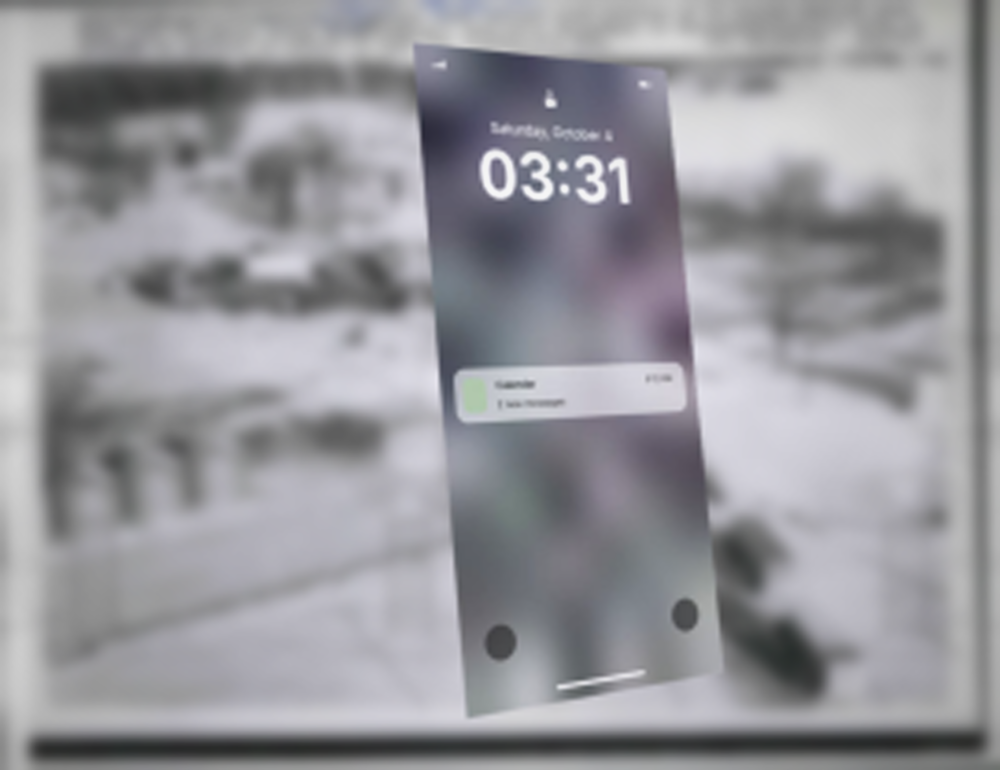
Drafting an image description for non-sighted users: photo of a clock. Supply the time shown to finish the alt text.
3:31
